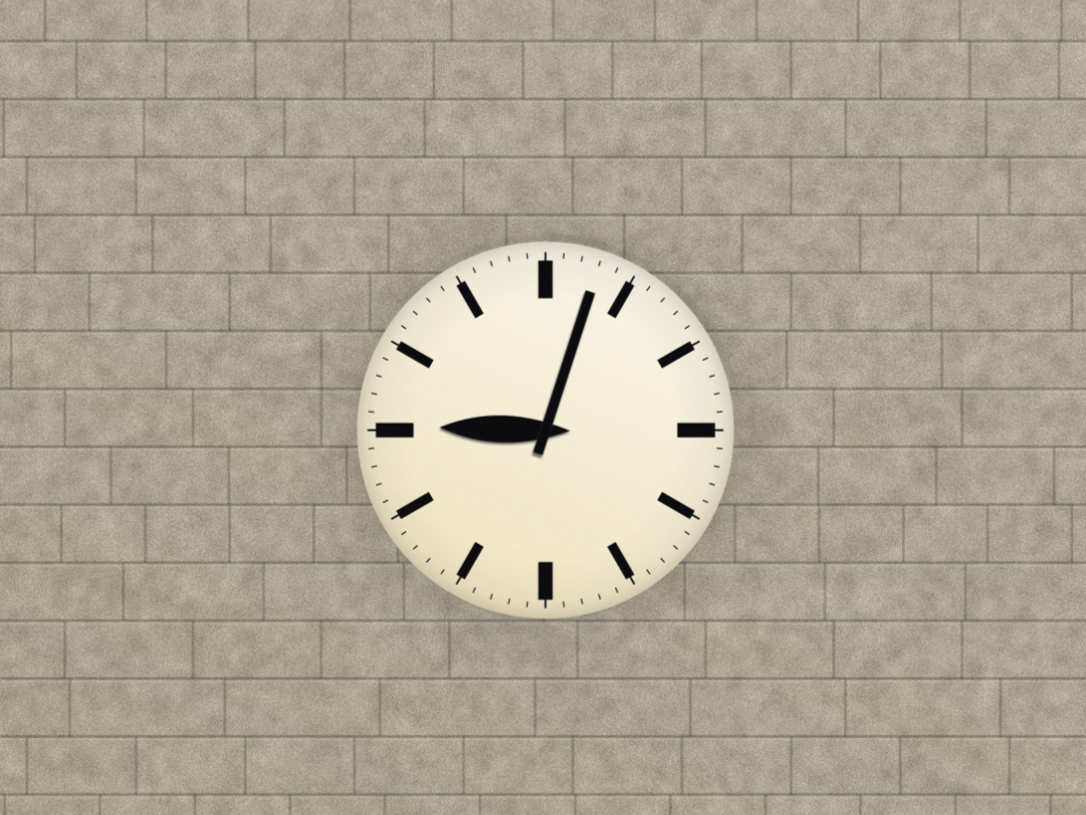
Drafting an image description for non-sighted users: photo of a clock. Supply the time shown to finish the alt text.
9:03
